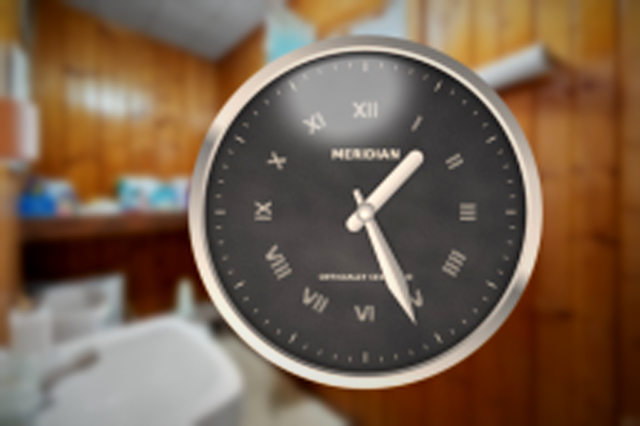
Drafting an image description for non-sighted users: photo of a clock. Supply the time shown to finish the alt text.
1:26
